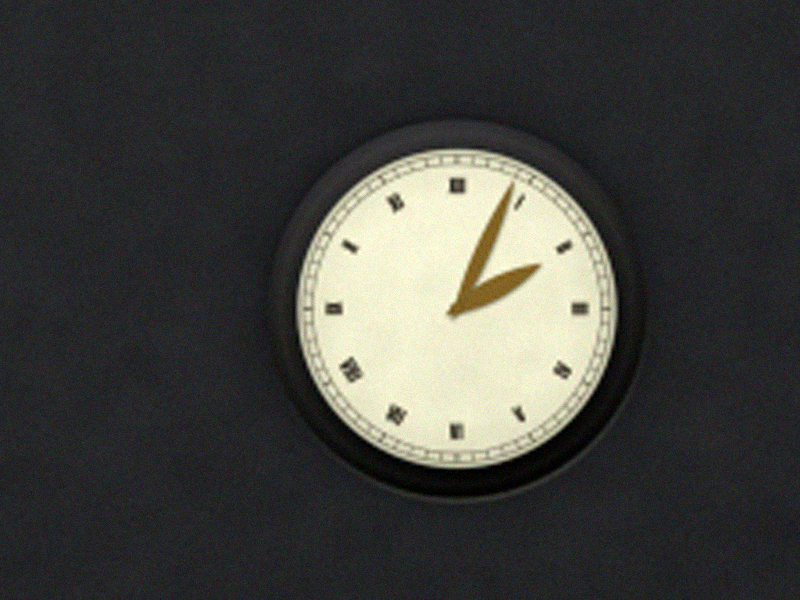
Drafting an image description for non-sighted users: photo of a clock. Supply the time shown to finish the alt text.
2:04
